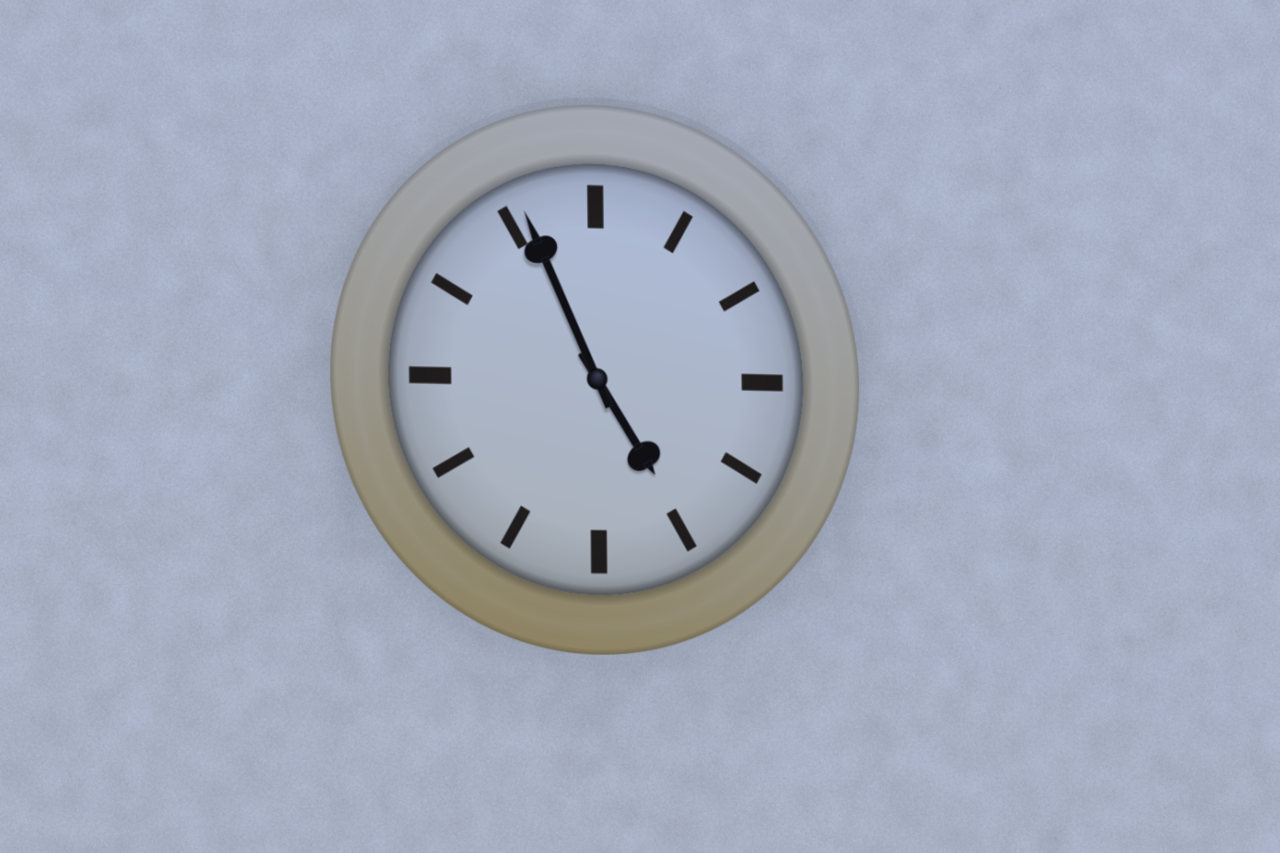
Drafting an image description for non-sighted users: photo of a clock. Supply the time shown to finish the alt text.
4:56
